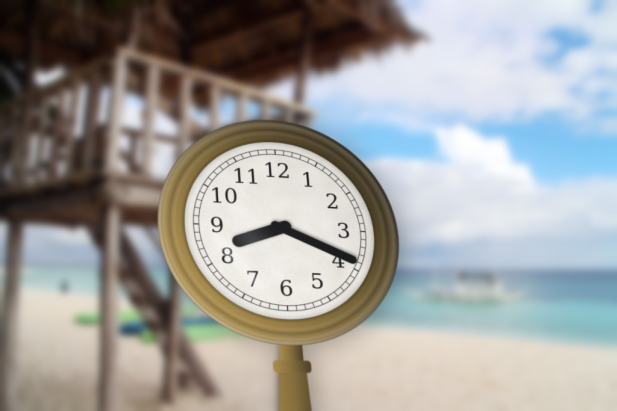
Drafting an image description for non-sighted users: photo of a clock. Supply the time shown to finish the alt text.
8:19
